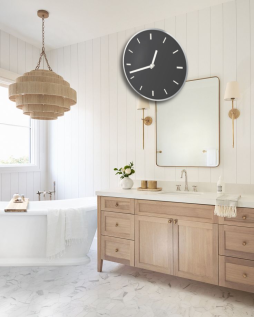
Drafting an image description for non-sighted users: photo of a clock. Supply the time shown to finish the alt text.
12:42
